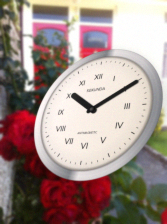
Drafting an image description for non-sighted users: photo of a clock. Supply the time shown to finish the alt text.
10:10
